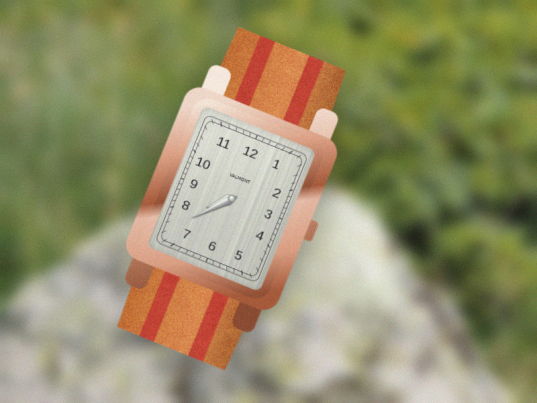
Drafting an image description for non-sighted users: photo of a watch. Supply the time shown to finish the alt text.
7:37
